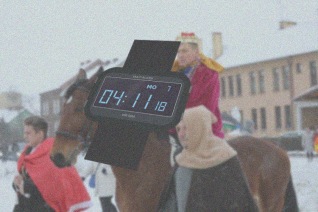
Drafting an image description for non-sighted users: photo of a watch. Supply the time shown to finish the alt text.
4:11:18
